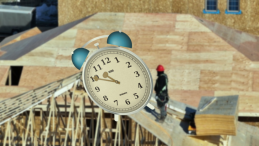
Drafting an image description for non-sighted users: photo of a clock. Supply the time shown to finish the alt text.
10:50
